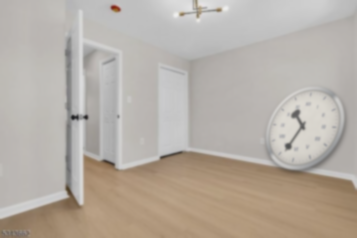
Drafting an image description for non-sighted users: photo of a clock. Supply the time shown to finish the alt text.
10:34
